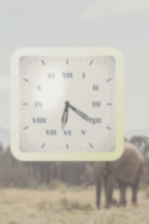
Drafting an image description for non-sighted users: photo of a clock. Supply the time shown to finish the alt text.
6:21
